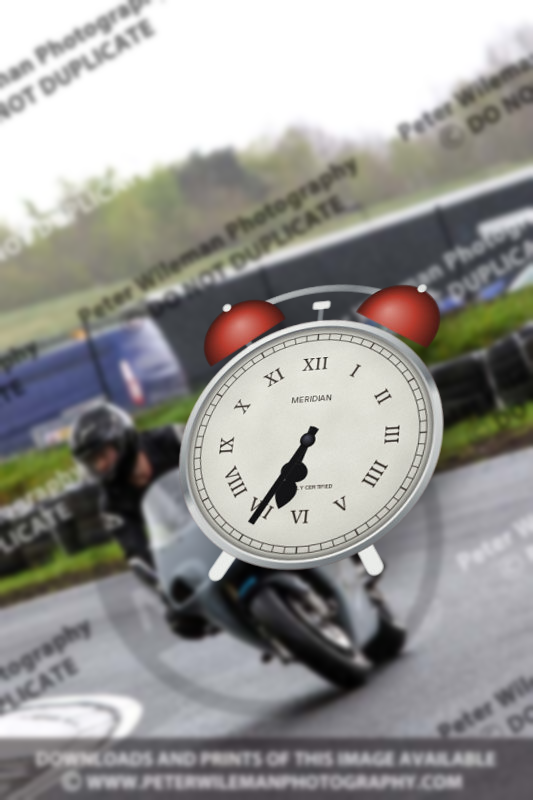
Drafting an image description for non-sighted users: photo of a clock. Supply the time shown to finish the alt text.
6:35
